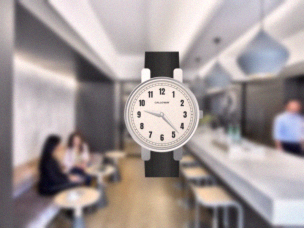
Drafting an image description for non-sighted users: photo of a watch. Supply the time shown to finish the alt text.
9:23
